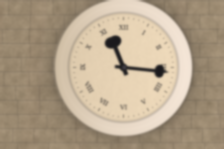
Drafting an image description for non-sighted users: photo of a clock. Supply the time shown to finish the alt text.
11:16
